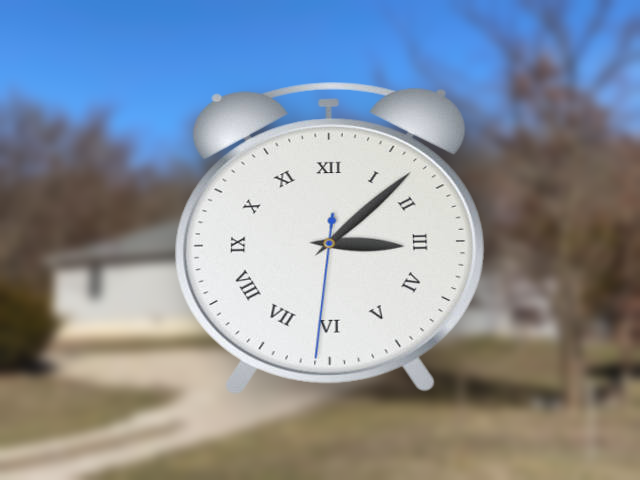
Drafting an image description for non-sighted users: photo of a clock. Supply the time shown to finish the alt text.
3:07:31
